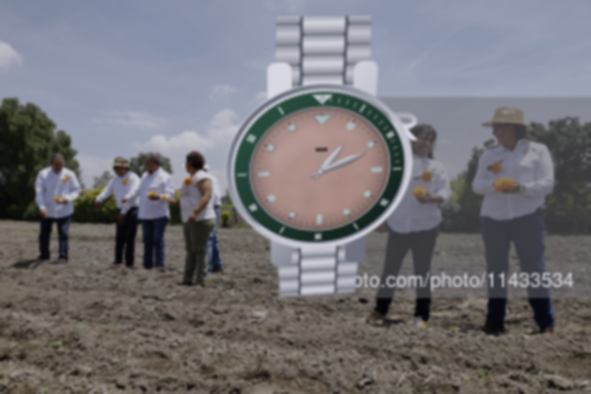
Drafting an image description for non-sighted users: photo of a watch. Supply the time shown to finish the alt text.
1:11
